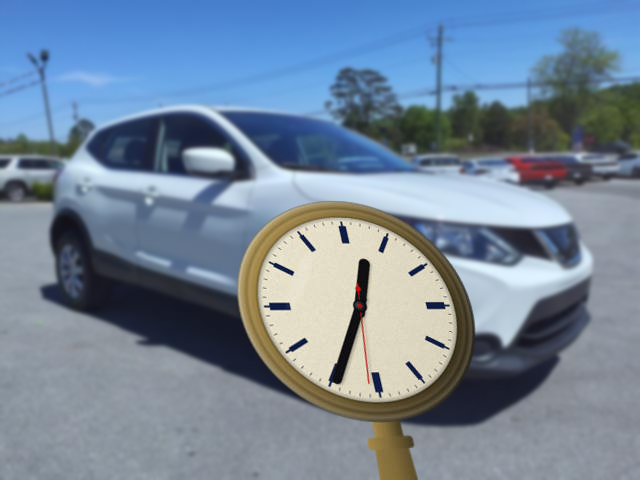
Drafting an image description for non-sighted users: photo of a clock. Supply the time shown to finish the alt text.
12:34:31
